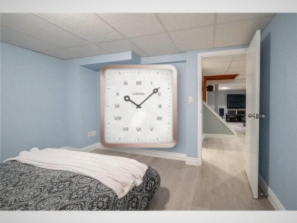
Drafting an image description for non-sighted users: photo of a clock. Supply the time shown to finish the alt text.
10:08
